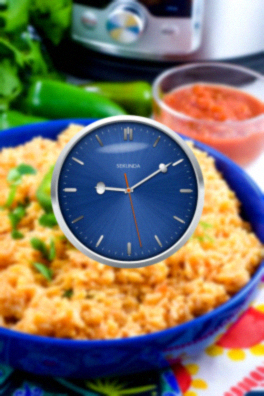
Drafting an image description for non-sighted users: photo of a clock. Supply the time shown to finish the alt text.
9:09:28
